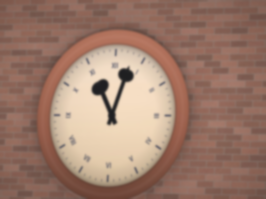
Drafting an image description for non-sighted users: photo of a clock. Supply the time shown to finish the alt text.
11:03
